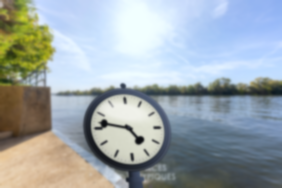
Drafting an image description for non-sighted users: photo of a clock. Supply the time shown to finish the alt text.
4:47
